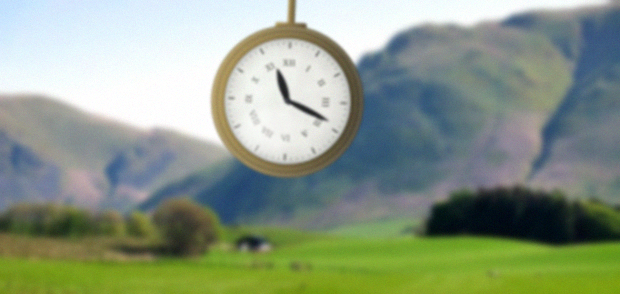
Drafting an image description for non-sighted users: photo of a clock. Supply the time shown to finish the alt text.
11:19
